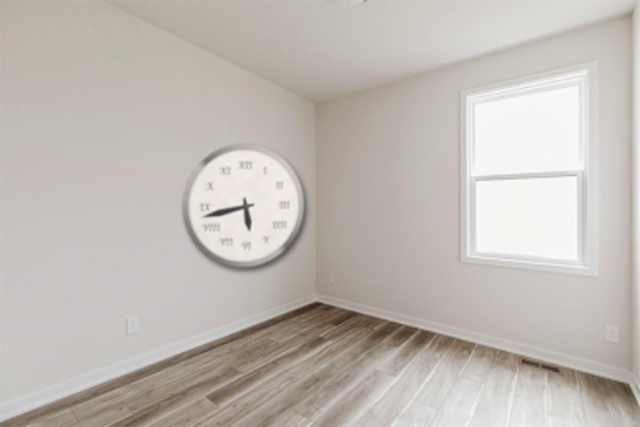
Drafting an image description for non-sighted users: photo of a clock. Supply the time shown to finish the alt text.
5:43
